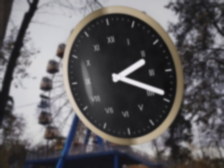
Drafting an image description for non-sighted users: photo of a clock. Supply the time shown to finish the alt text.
2:19
